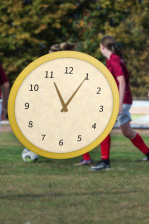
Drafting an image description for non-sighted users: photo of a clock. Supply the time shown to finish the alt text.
11:05
